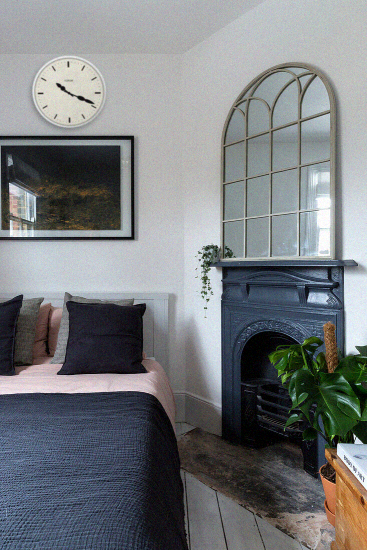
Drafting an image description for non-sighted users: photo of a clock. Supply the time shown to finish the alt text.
10:19
